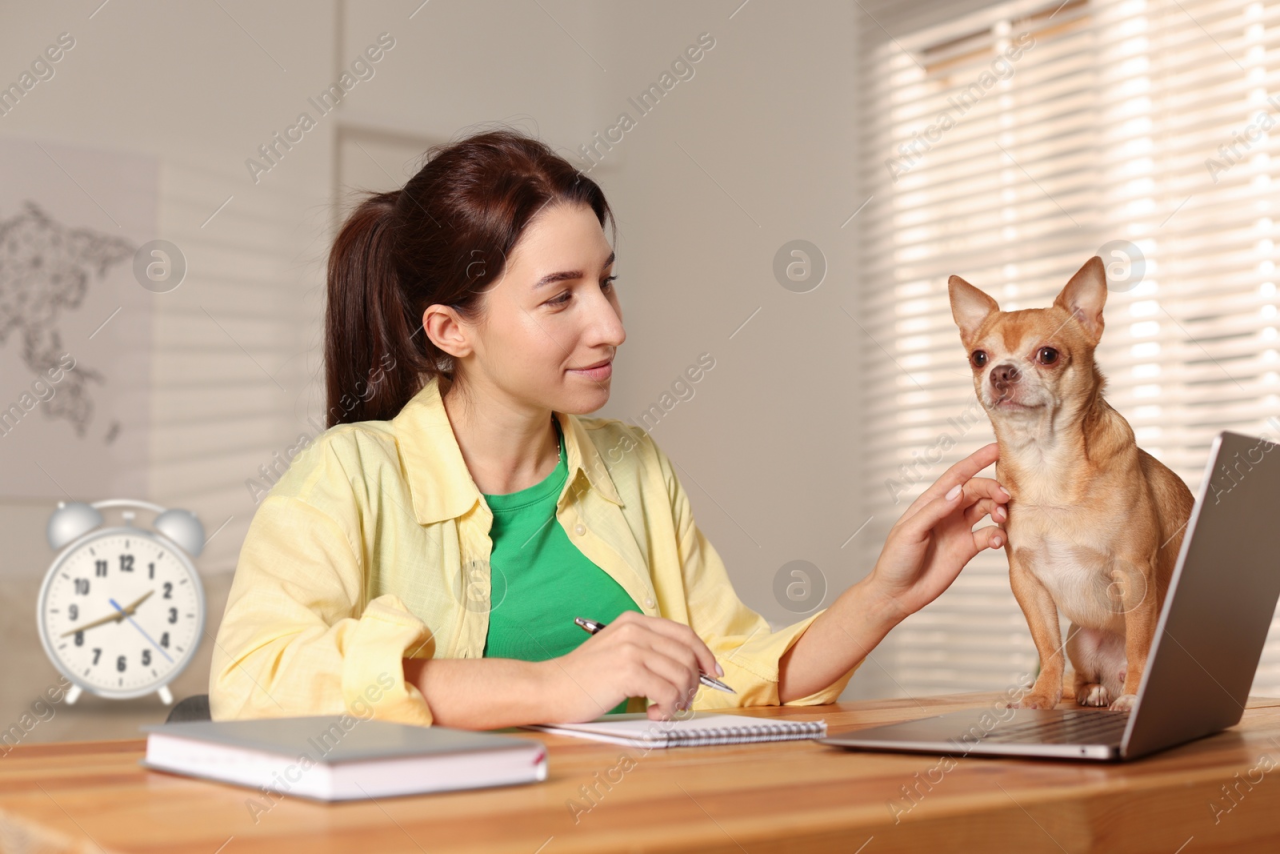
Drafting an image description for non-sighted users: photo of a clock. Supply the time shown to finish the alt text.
1:41:22
